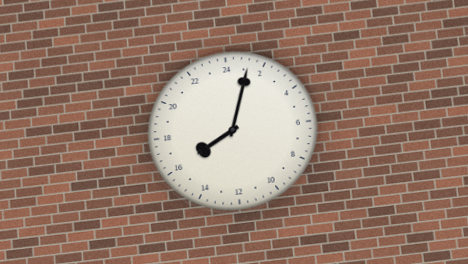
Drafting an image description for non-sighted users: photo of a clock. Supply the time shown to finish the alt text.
16:03
